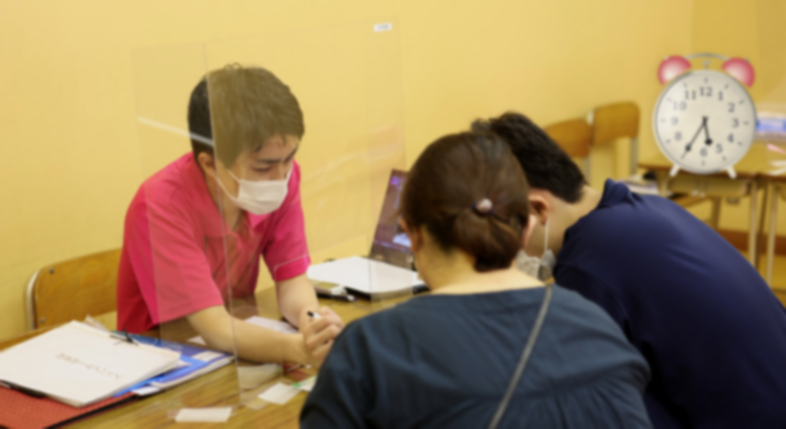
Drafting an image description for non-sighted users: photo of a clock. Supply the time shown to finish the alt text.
5:35
